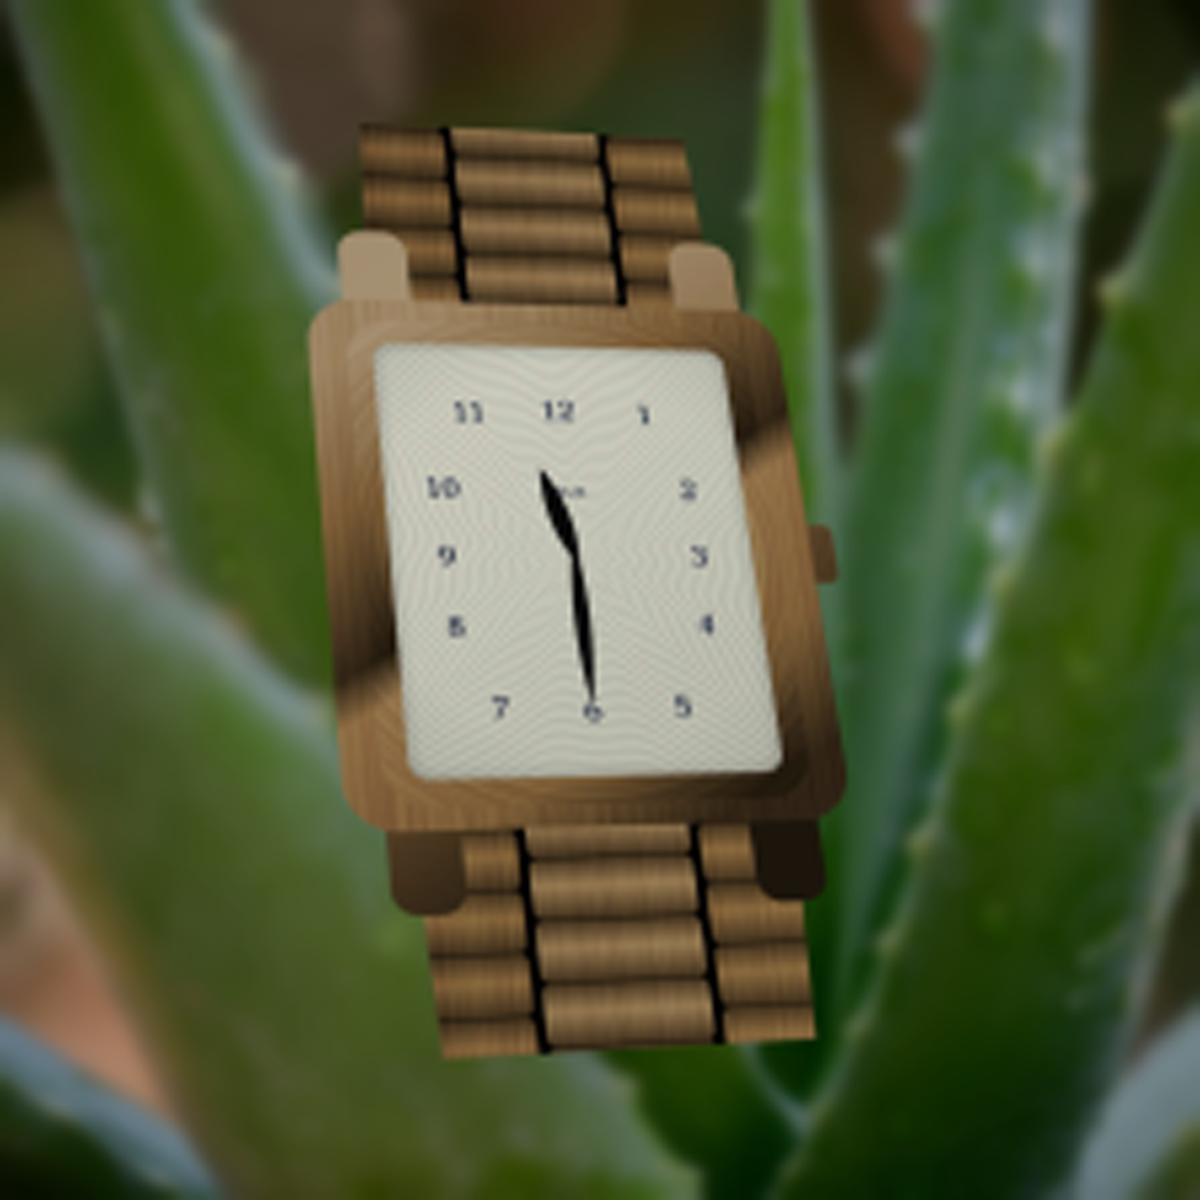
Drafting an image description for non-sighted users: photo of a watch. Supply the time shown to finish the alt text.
11:30
